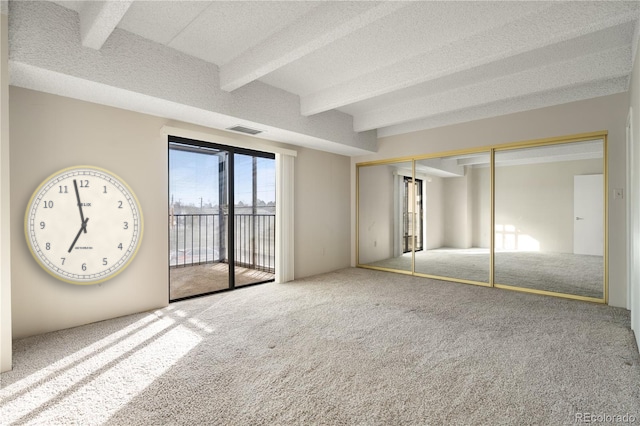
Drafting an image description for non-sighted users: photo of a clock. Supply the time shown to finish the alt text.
6:58
